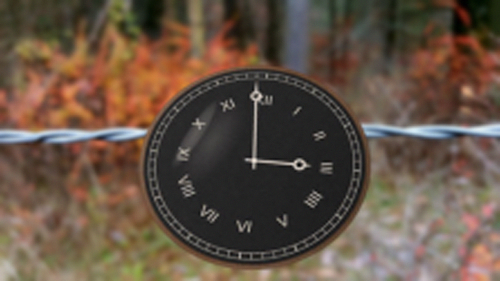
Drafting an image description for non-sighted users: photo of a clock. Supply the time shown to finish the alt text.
2:59
